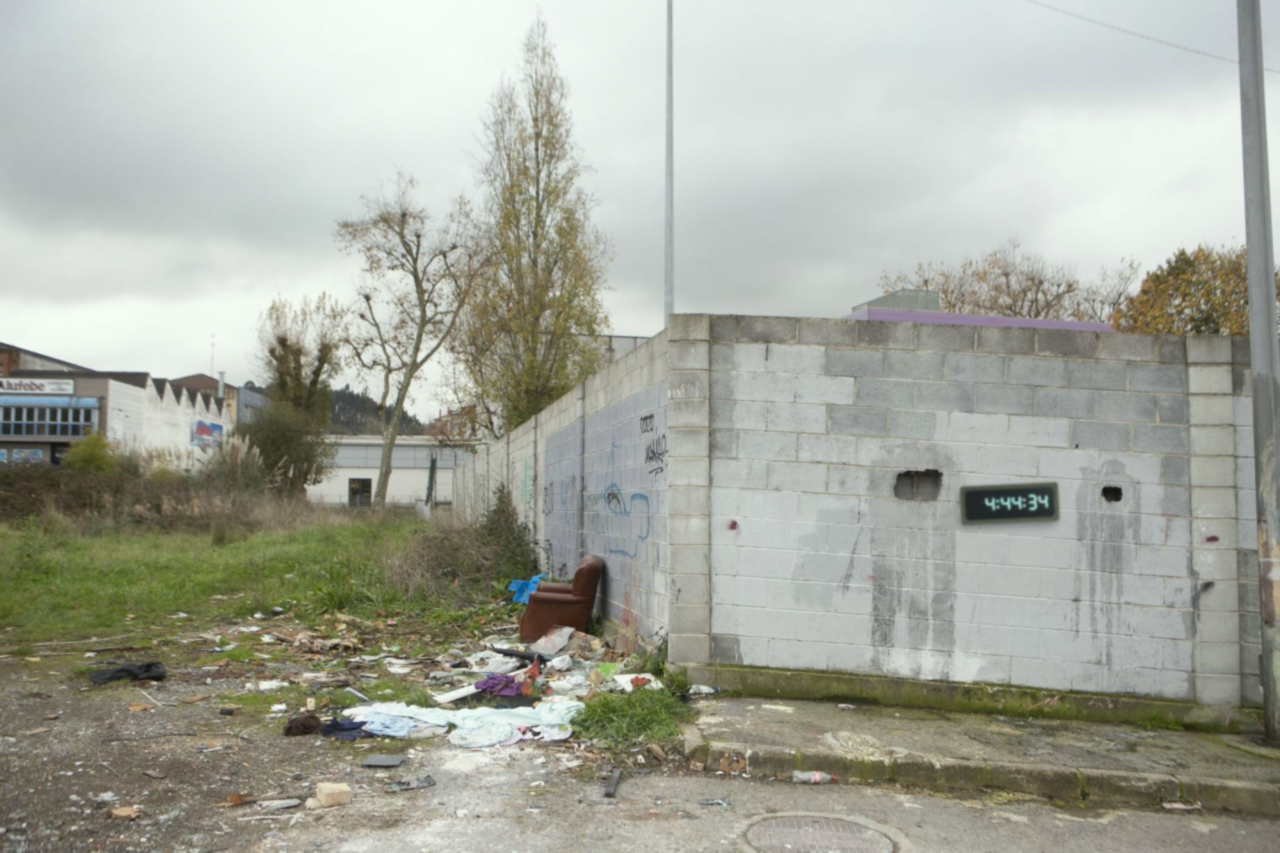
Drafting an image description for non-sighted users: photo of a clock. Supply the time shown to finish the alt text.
4:44:34
